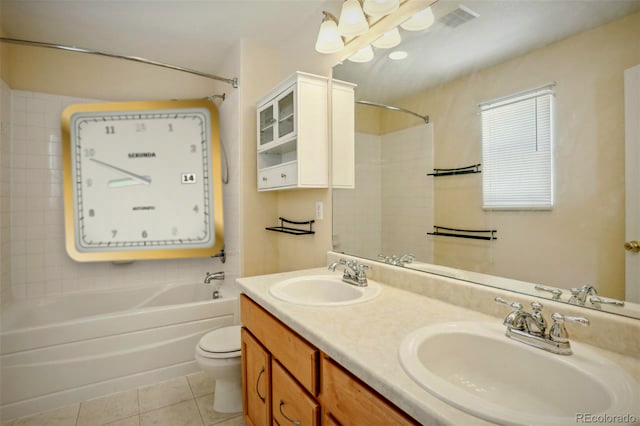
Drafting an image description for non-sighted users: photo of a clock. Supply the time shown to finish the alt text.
8:49
